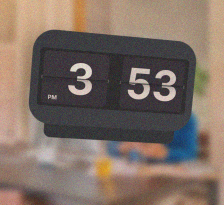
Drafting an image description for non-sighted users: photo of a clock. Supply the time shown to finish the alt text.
3:53
